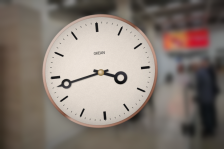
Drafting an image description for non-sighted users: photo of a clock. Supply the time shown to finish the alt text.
3:43
